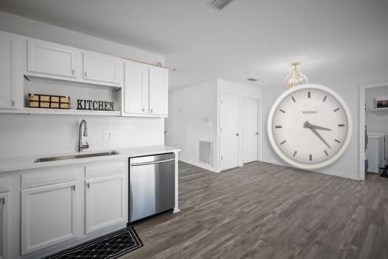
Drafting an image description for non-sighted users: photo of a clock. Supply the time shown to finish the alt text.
3:23
